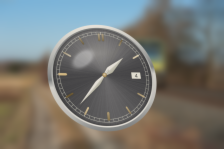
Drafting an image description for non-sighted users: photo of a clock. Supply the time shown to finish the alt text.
1:37
